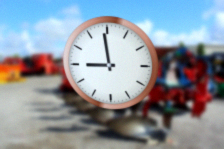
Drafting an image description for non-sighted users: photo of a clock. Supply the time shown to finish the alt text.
8:59
